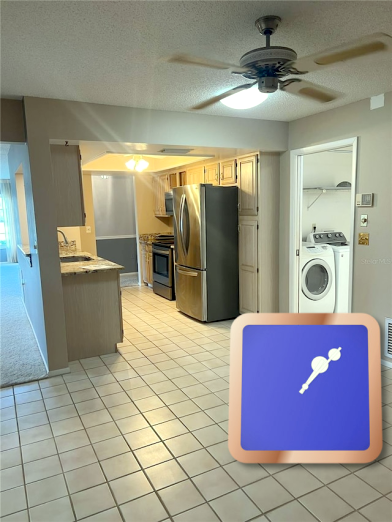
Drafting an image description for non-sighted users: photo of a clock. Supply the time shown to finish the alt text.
1:07
